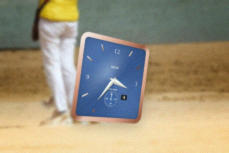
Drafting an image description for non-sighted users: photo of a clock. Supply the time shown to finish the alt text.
3:36
